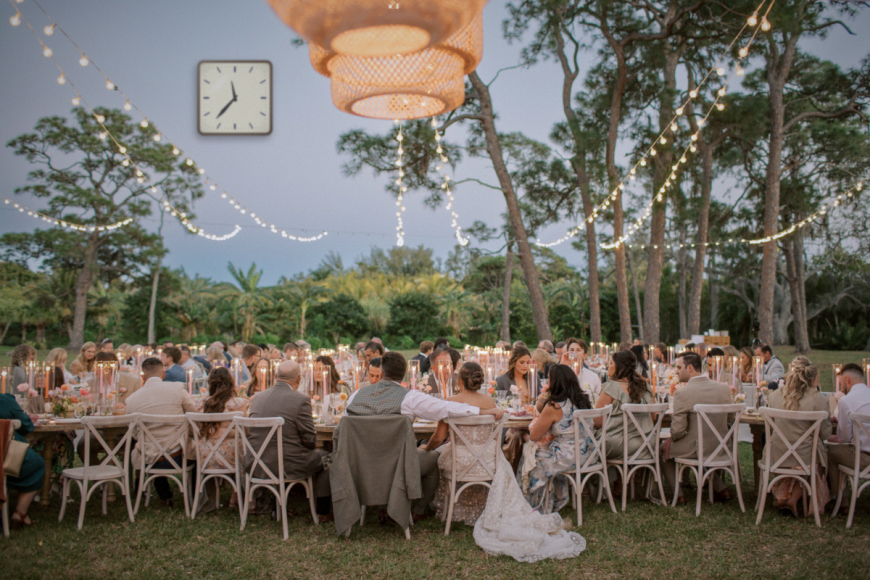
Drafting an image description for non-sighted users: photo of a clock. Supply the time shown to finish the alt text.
11:37
